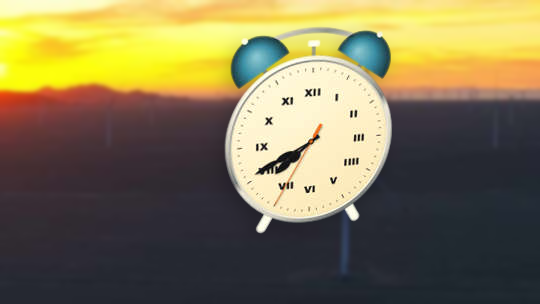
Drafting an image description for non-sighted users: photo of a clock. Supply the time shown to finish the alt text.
7:40:35
